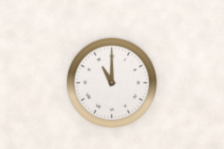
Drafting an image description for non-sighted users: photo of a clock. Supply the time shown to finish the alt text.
11:00
